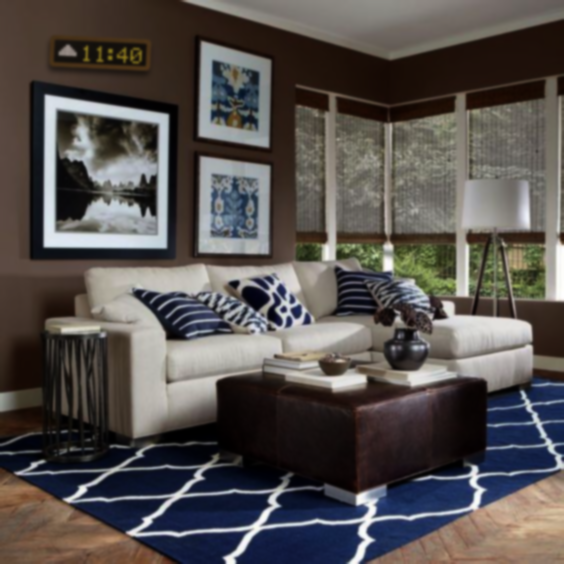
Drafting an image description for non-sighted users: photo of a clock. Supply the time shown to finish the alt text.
11:40
